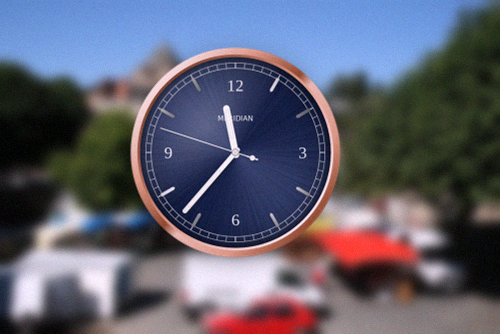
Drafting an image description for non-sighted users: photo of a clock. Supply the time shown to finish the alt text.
11:36:48
